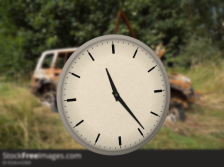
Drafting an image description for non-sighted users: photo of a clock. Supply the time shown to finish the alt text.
11:24
